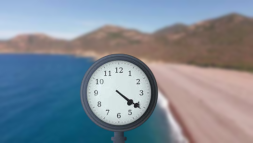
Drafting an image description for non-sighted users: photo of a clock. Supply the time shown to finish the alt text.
4:21
